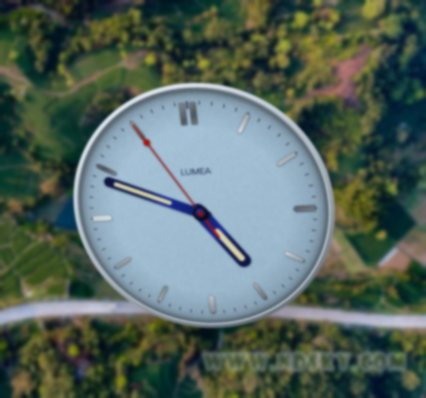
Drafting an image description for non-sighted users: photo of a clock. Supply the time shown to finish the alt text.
4:48:55
